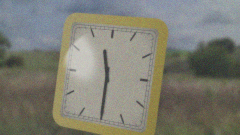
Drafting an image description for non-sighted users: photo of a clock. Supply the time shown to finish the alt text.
11:30
